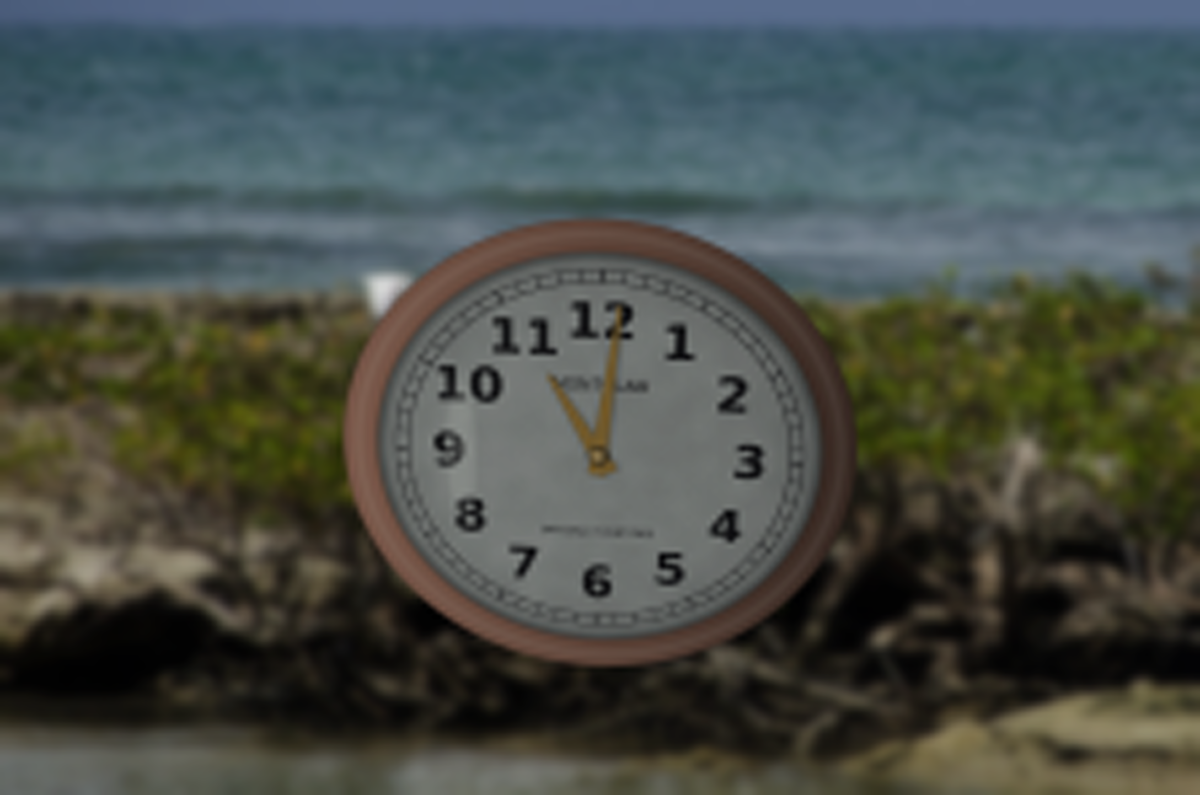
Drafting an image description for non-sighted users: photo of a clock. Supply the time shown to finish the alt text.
11:01
